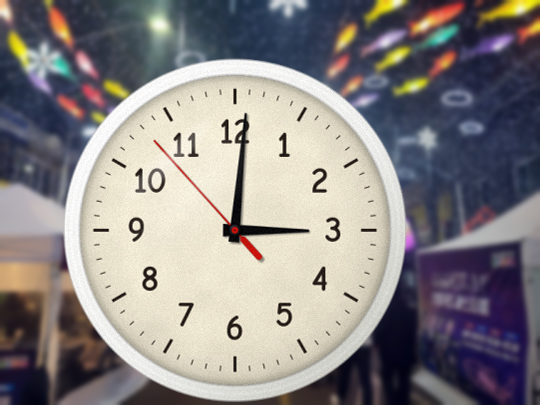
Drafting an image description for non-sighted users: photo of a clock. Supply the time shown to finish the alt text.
3:00:53
